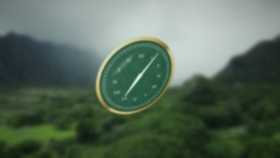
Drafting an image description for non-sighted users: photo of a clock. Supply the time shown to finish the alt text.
7:06
